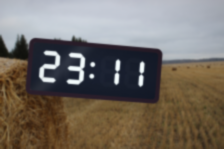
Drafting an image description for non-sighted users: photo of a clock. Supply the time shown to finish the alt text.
23:11
